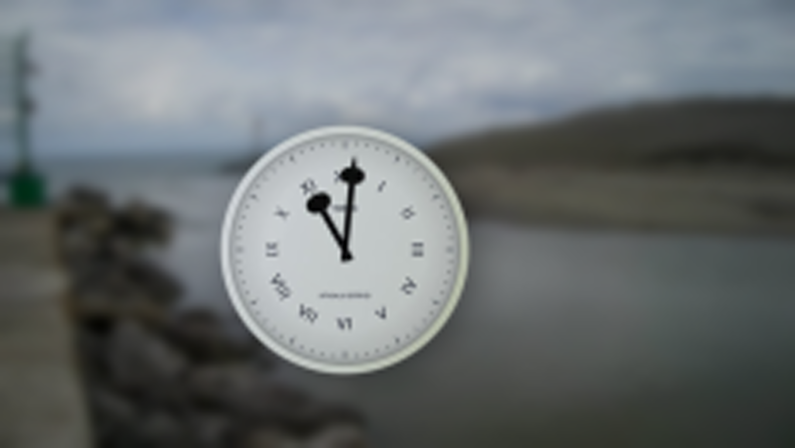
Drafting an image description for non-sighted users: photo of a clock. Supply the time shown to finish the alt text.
11:01
